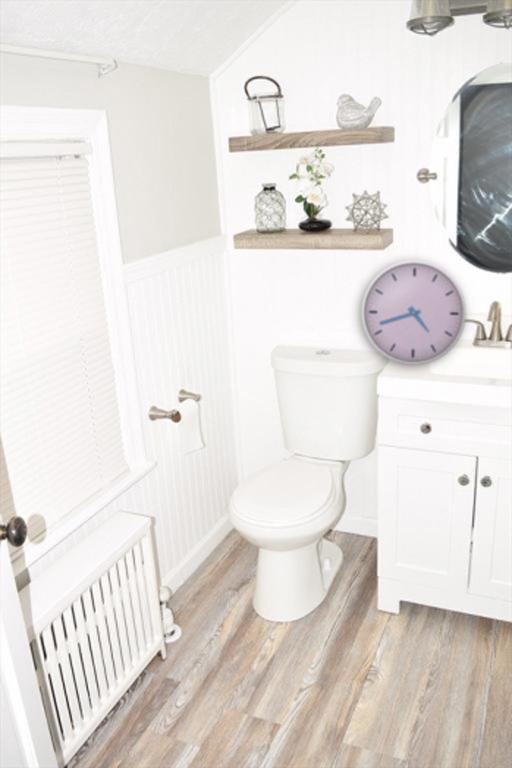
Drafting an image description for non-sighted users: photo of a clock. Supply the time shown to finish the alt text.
4:42
